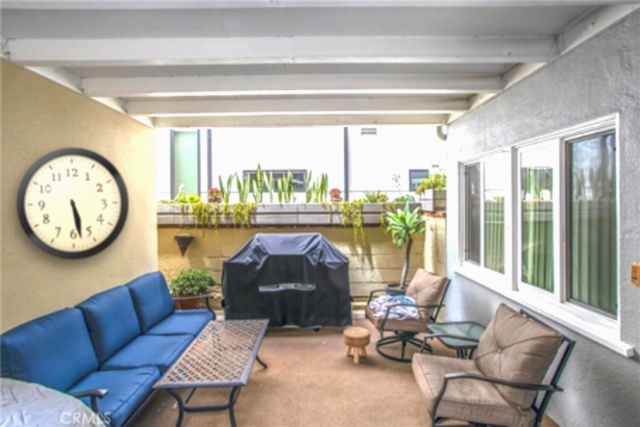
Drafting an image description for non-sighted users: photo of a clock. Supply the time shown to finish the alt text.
5:28
